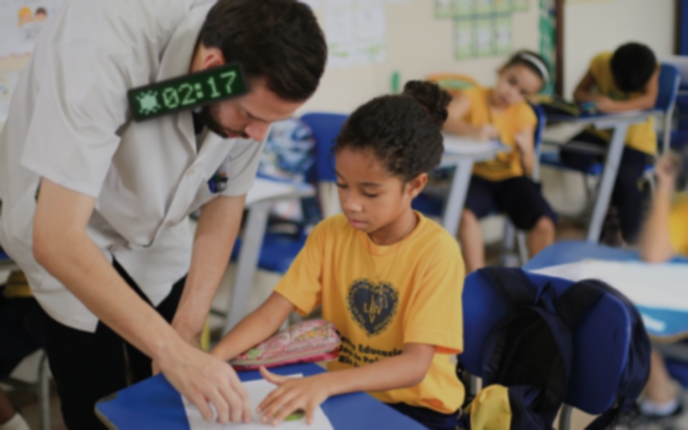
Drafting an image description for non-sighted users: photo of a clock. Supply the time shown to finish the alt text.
2:17
